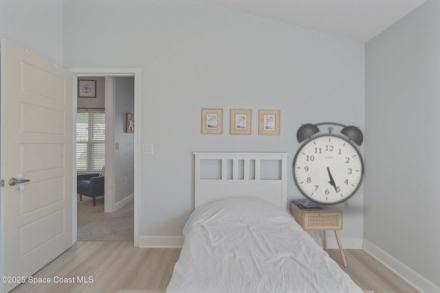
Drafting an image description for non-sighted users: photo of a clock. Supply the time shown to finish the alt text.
5:26
